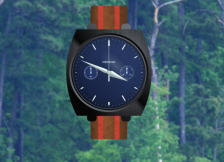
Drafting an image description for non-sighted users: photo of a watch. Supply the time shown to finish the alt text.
3:49
